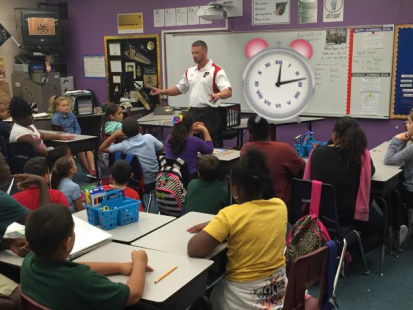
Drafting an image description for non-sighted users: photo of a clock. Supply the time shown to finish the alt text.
12:13
